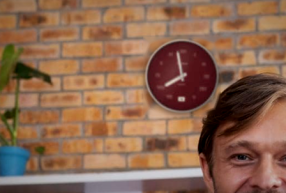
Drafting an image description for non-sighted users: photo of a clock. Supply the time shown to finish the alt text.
7:58
